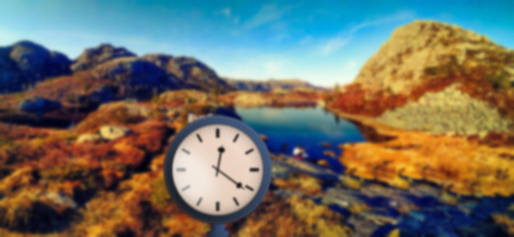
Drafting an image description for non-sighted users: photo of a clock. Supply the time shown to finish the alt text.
12:21
